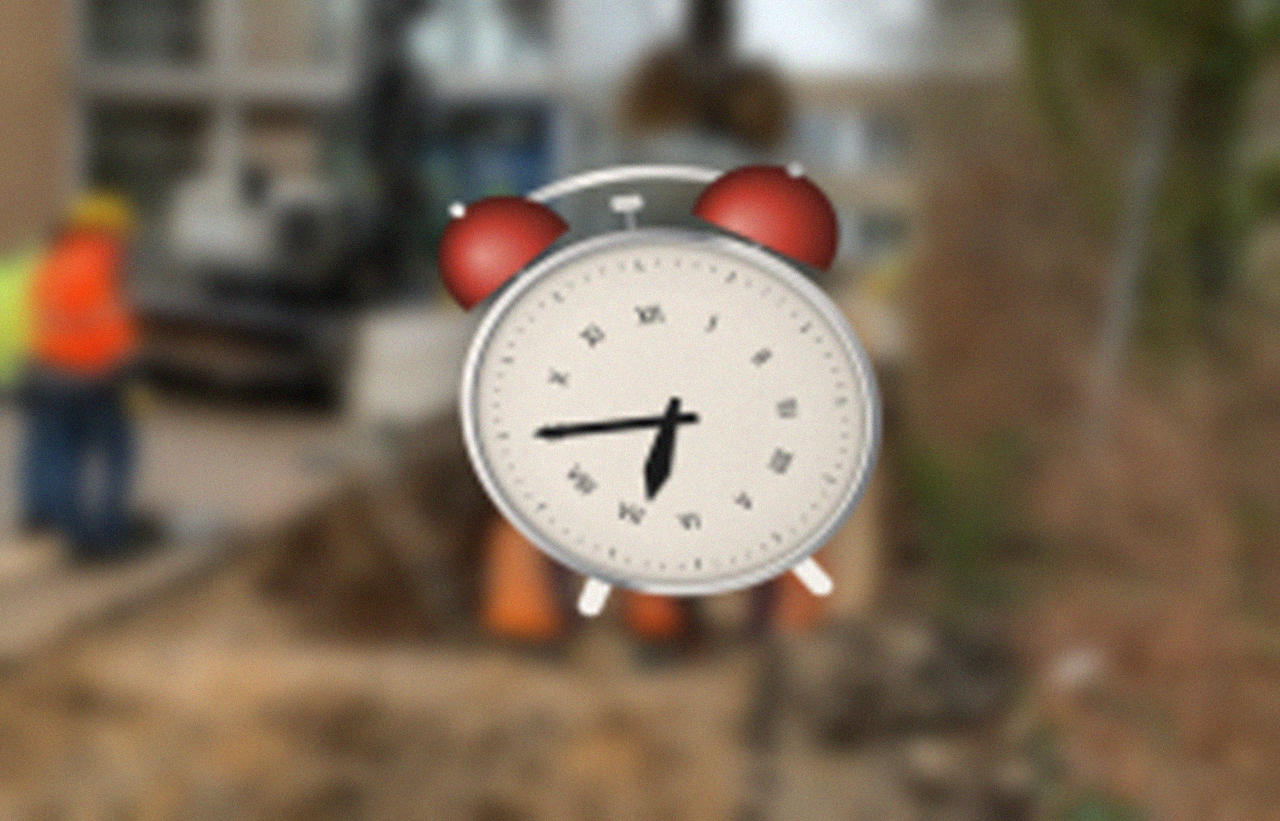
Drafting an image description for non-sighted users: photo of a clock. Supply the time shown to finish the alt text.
6:45
